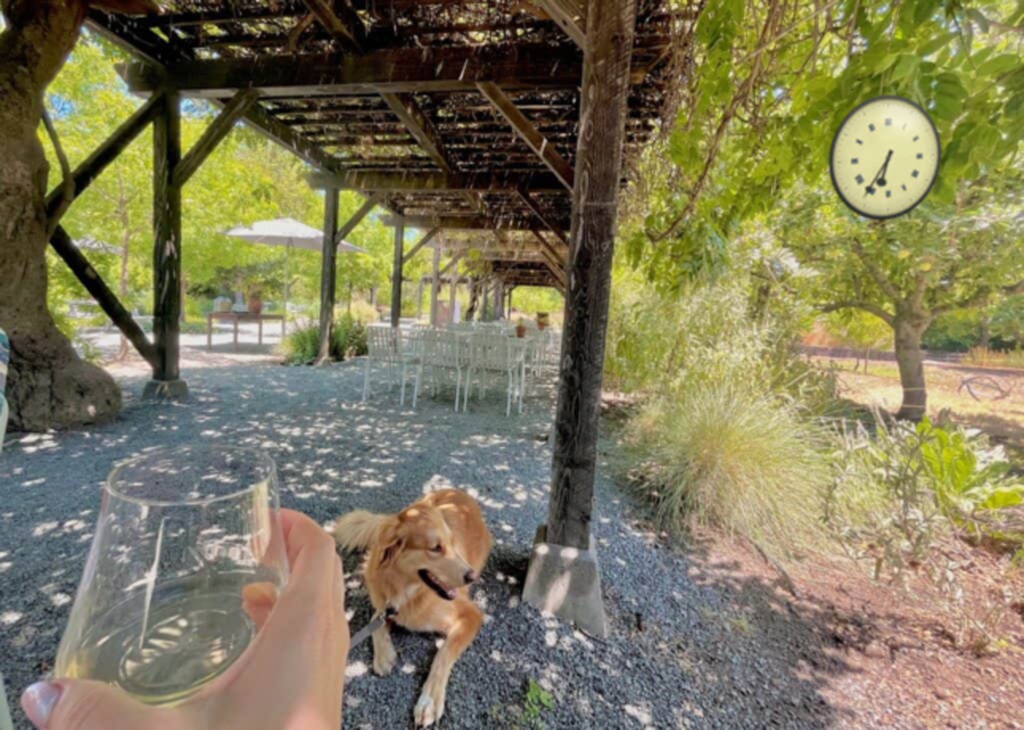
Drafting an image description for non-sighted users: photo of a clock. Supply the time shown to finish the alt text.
6:36
